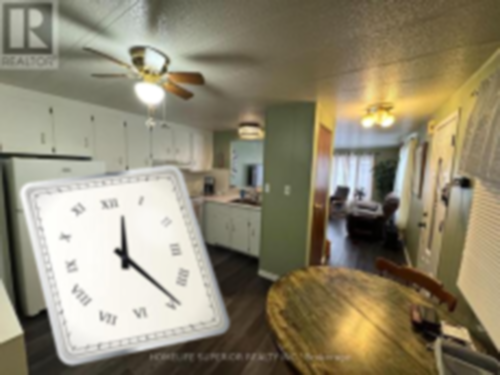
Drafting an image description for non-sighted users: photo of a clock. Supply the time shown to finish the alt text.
12:24
